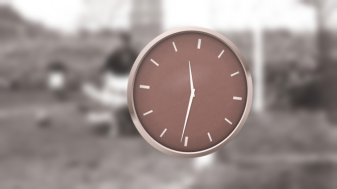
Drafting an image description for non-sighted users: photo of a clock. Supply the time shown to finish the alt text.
11:31
